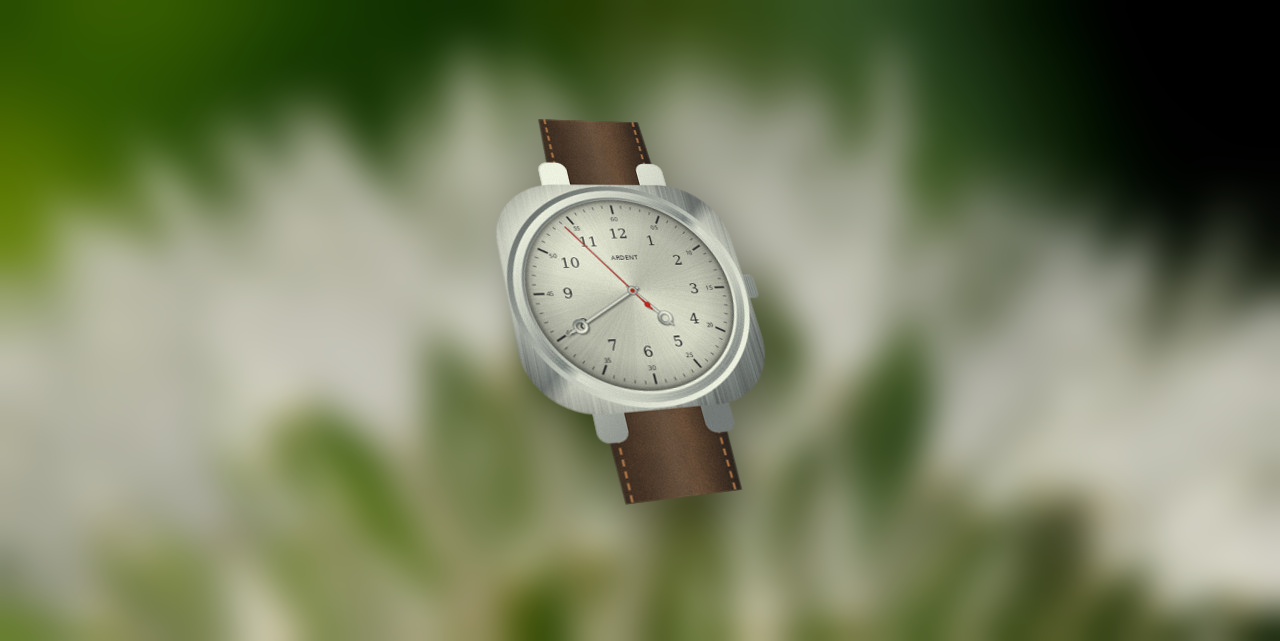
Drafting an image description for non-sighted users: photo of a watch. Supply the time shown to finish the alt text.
4:39:54
